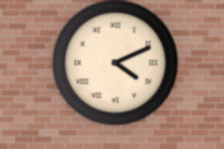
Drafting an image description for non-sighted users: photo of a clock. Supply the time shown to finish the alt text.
4:11
